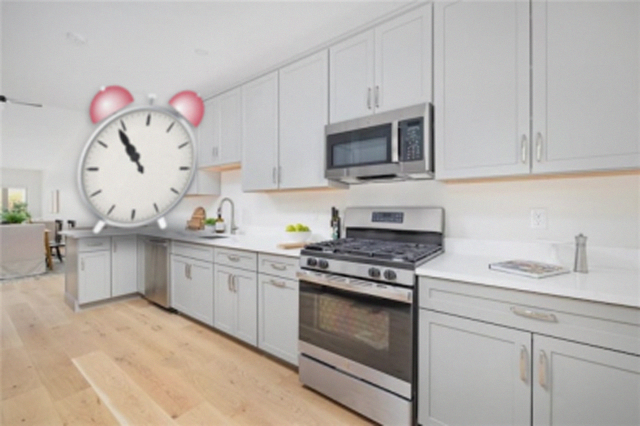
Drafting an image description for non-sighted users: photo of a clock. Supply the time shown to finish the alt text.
10:54
